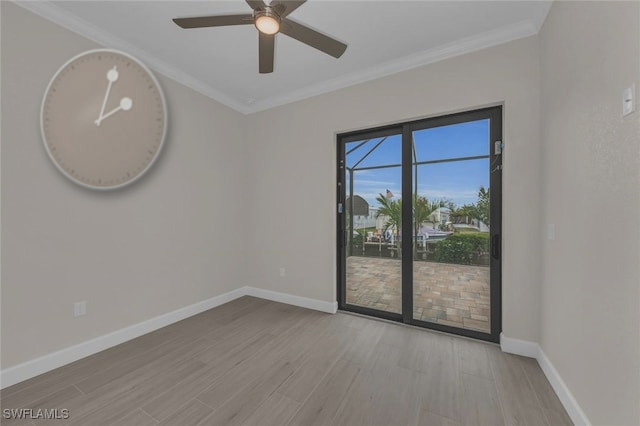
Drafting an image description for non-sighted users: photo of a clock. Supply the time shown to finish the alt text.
2:03
